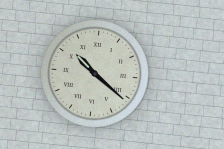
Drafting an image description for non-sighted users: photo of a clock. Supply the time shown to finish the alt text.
10:21
